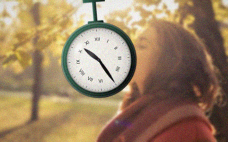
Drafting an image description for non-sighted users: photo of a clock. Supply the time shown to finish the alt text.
10:25
